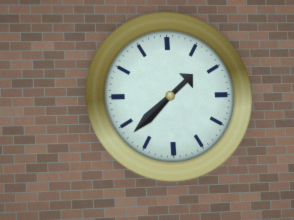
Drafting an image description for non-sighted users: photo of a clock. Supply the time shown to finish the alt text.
1:38
